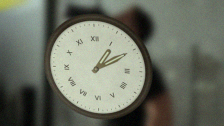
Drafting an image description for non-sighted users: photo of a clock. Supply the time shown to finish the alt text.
1:10
